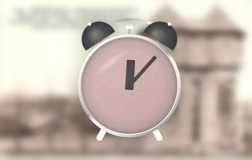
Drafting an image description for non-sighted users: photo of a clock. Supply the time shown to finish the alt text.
12:07
